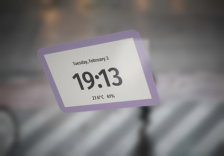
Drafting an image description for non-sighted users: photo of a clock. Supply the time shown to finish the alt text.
19:13
